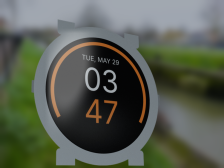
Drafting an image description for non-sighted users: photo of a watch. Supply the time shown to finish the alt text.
3:47
